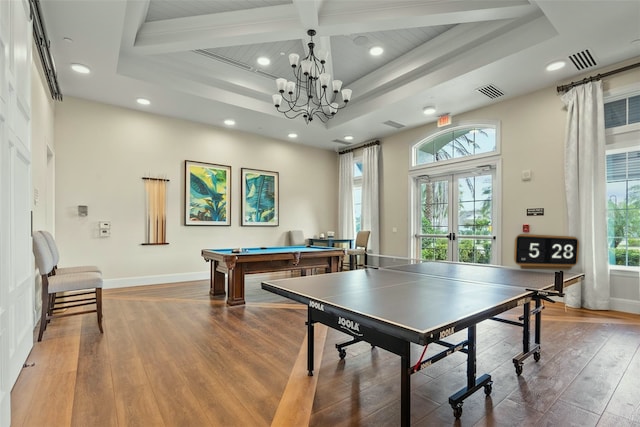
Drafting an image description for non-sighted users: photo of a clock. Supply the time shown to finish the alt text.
5:28
